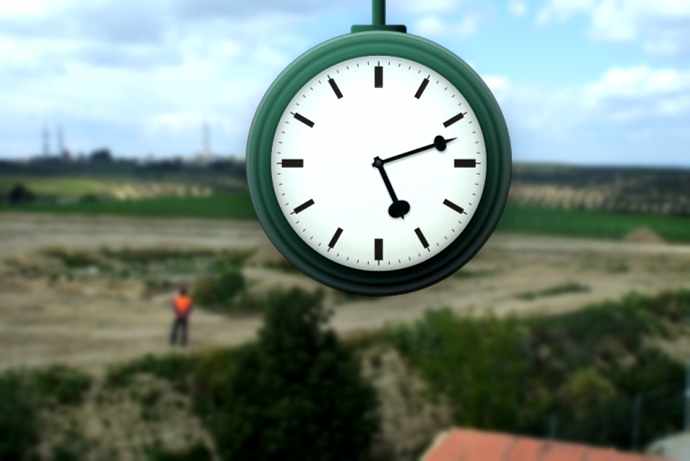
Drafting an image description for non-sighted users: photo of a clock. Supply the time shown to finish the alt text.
5:12
